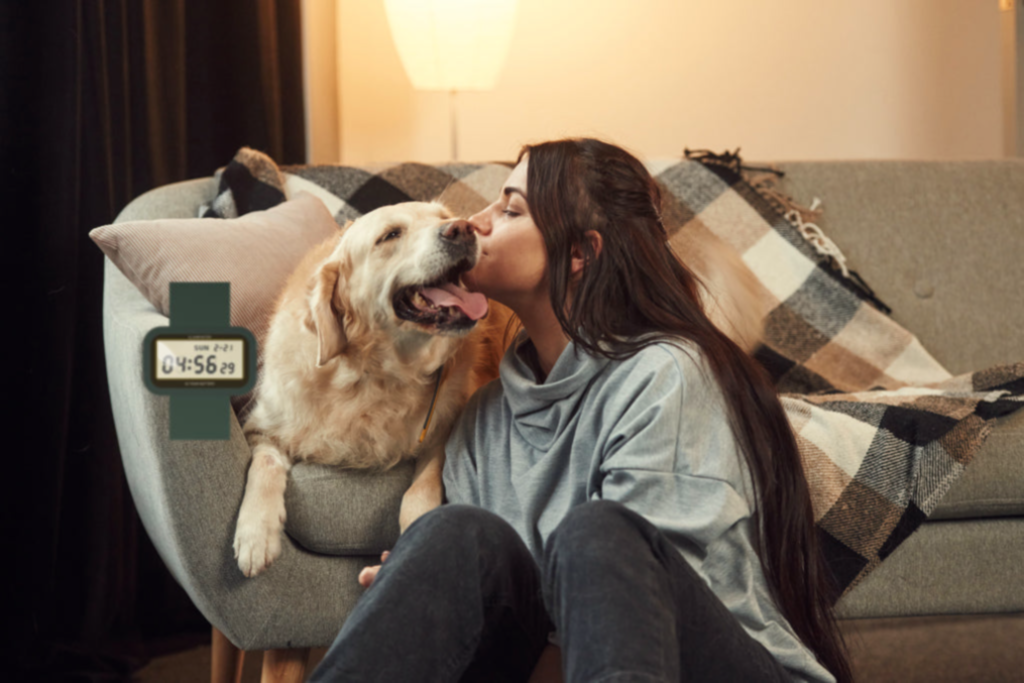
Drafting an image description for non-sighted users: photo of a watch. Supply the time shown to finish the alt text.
4:56:29
